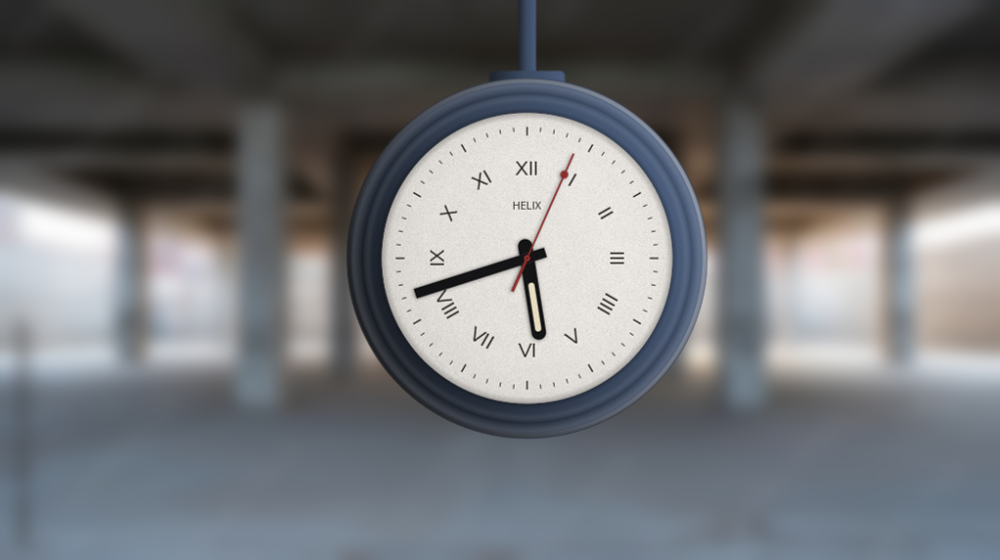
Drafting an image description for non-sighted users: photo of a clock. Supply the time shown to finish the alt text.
5:42:04
